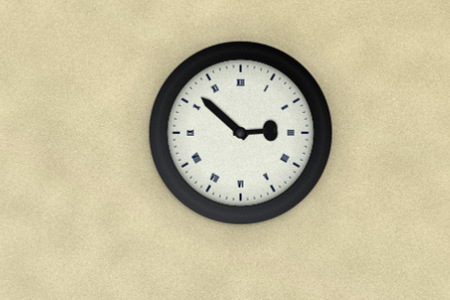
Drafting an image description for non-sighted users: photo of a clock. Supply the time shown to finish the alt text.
2:52
